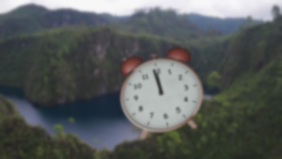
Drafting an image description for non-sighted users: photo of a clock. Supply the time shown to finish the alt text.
11:59
